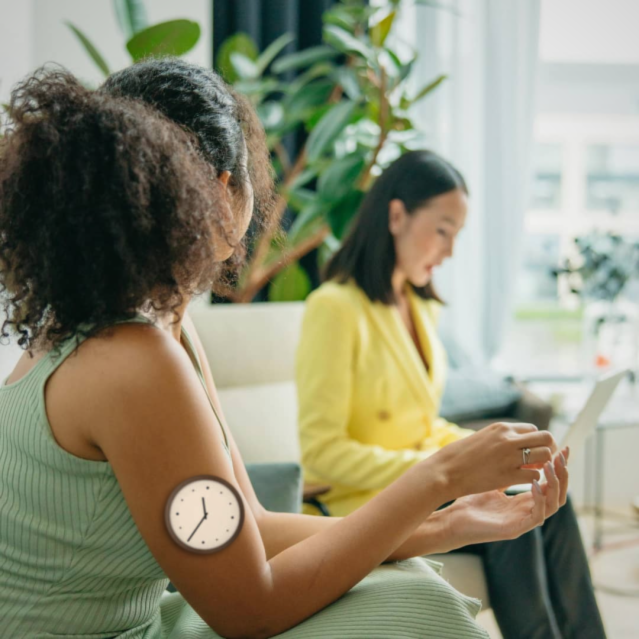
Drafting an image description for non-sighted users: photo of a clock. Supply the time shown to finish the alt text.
11:35
